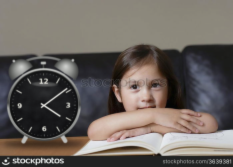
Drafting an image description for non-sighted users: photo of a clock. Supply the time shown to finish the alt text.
4:09
